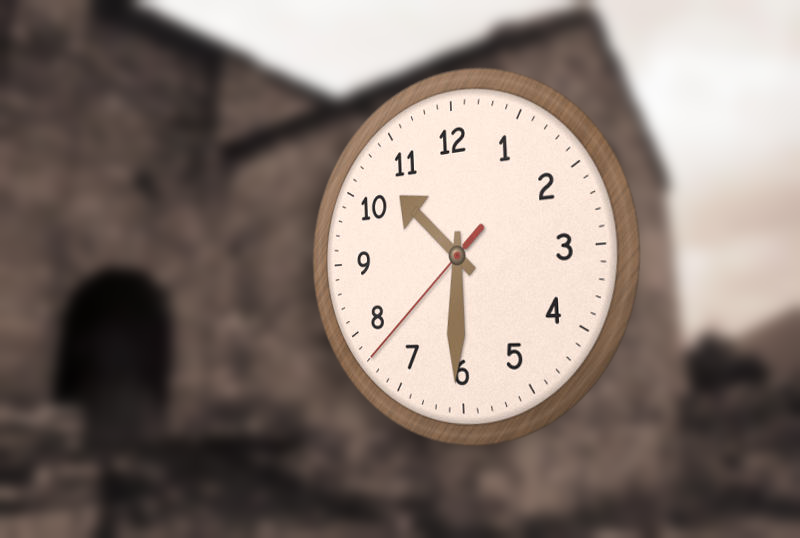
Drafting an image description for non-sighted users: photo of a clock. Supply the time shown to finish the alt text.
10:30:38
